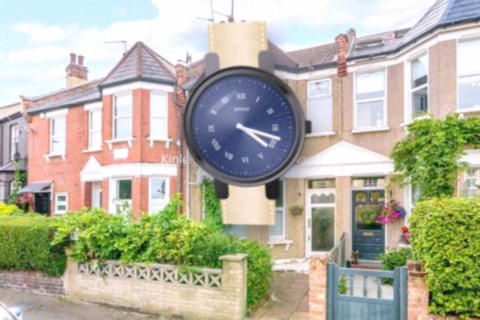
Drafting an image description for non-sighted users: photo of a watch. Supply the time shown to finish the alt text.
4:18
